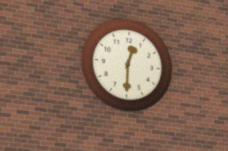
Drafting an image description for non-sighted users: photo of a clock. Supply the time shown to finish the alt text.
12:30
